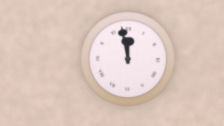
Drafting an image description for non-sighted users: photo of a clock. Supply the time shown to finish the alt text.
11:58
